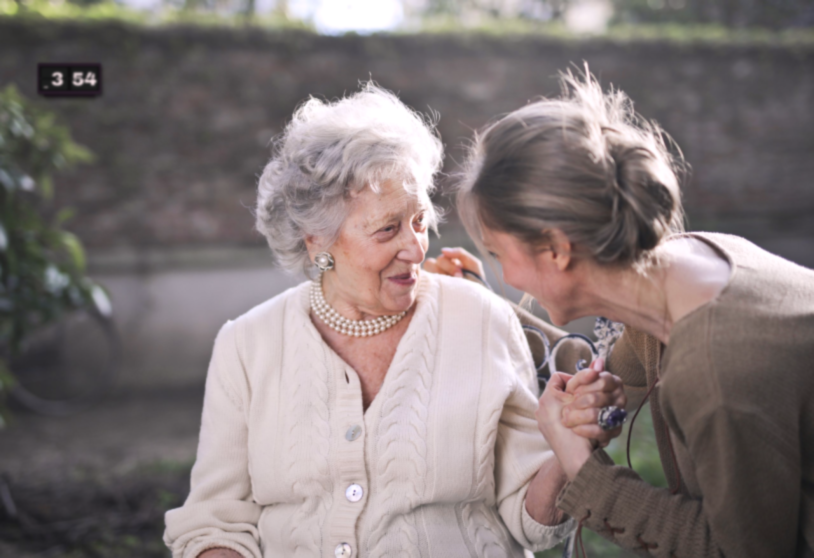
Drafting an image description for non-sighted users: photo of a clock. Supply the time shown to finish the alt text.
3:54
